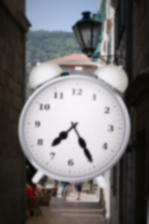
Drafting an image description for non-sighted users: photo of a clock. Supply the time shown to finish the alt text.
7:25
